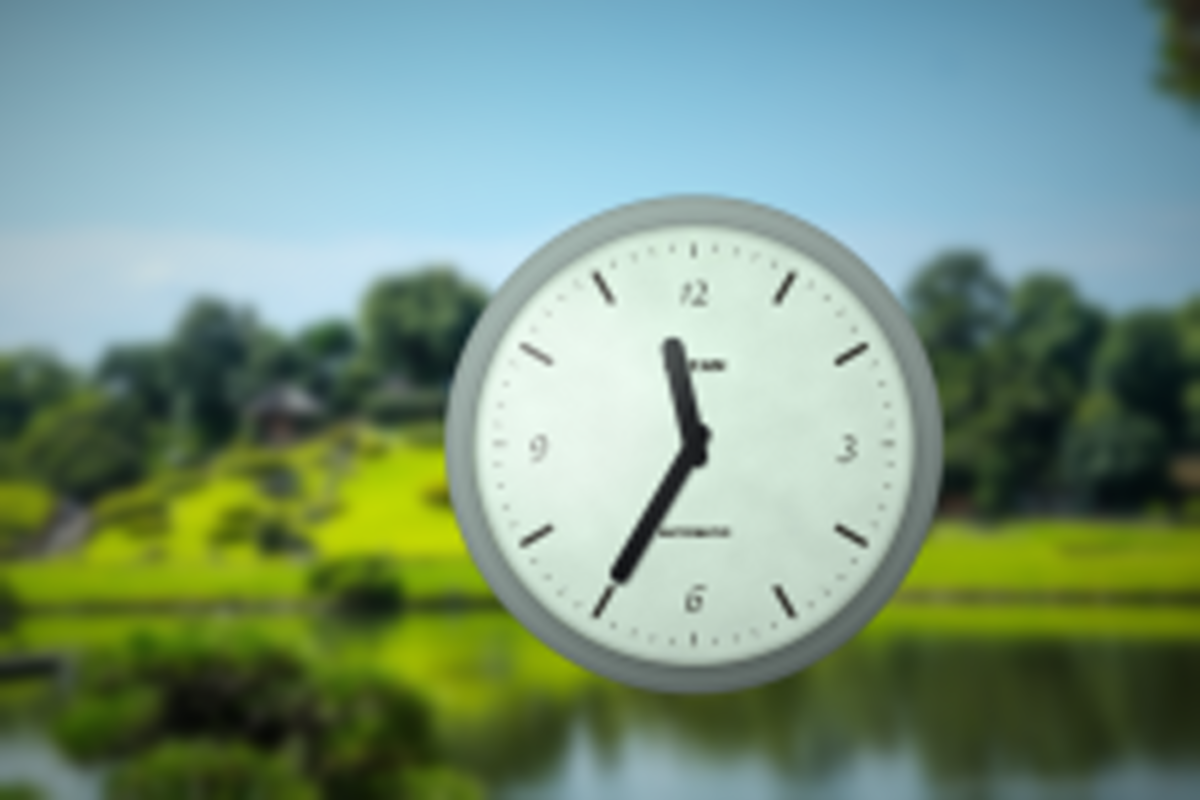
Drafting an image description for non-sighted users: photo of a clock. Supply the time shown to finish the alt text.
11:35
